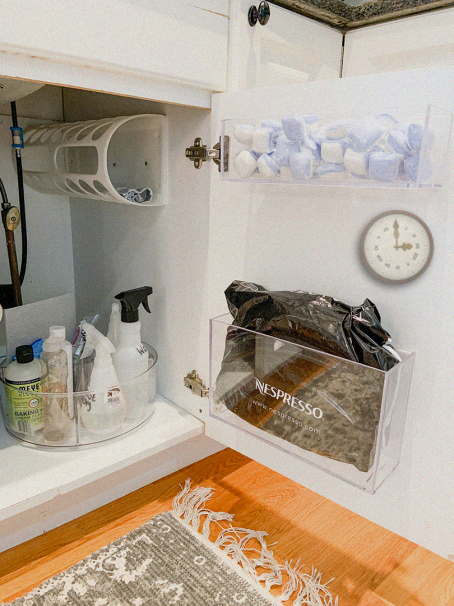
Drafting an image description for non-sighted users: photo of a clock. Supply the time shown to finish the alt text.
3:00
